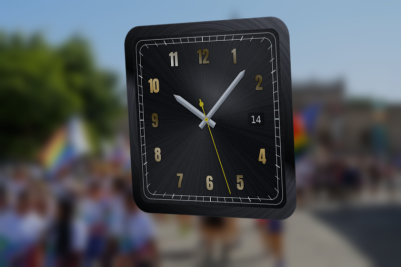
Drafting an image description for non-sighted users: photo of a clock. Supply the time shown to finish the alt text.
10:07:27
